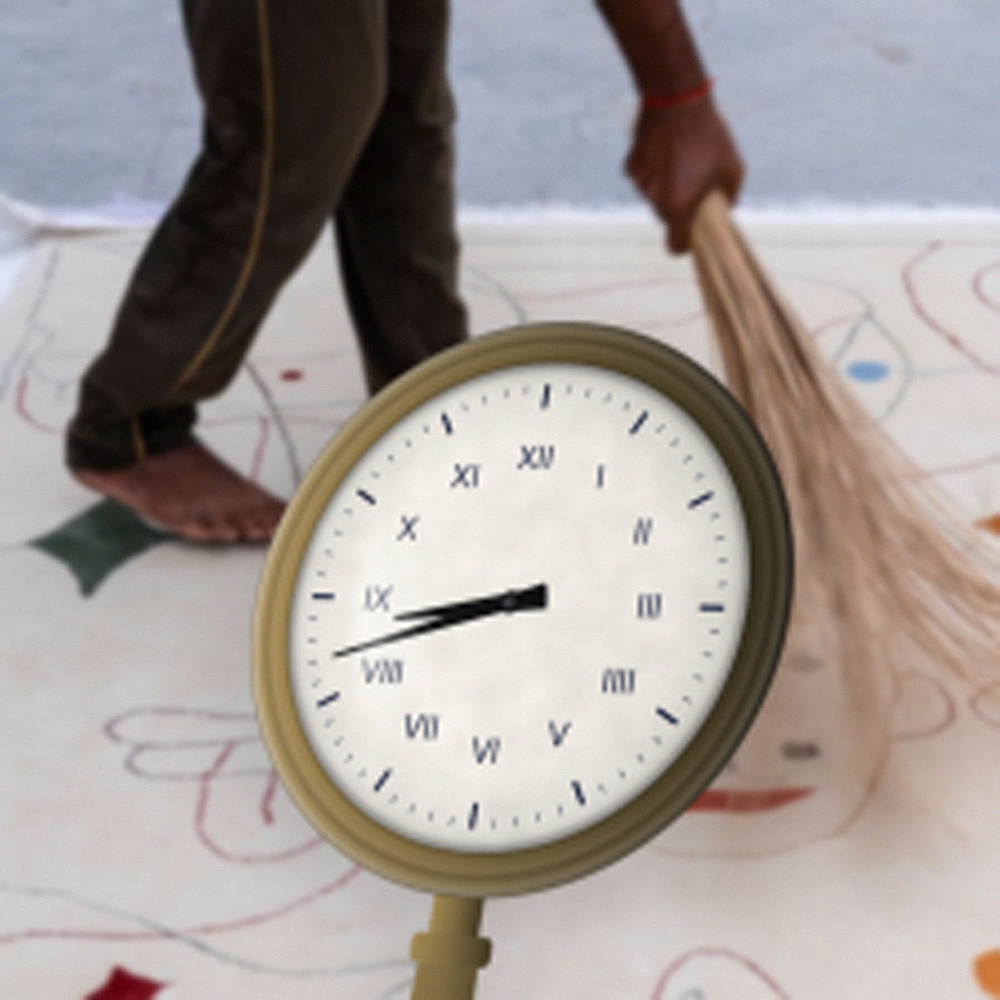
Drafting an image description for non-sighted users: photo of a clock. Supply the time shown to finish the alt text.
8:42
